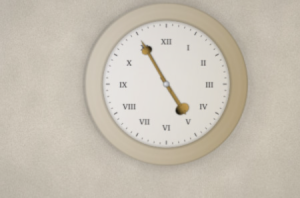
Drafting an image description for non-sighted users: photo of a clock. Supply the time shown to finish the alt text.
4:55
